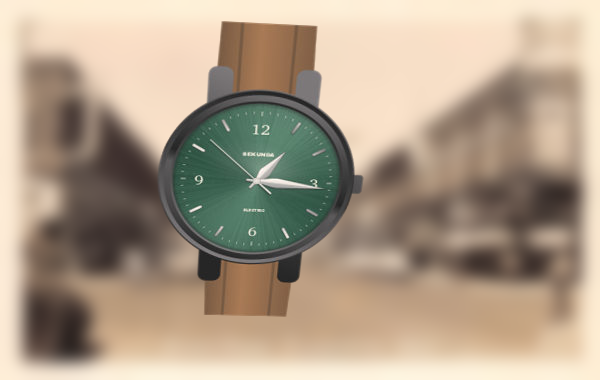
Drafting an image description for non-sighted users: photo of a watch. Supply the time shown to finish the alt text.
1:15:52
